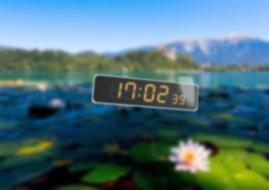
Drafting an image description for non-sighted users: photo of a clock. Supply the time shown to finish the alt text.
17:02
